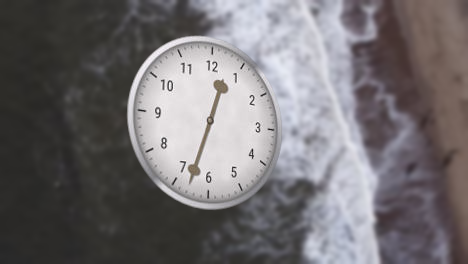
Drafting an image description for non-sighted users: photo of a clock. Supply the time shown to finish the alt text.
12:33
